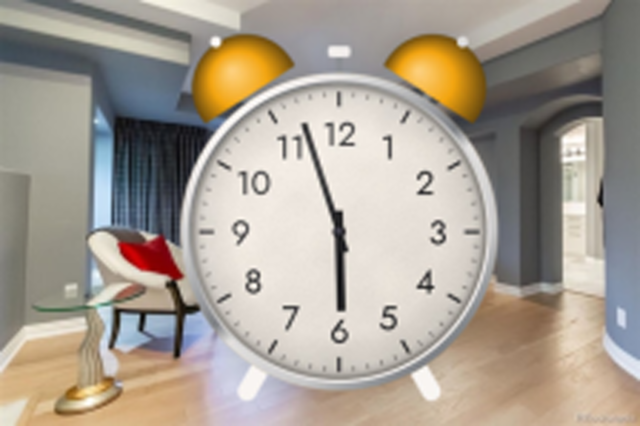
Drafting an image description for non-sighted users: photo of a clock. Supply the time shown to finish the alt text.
5:57
